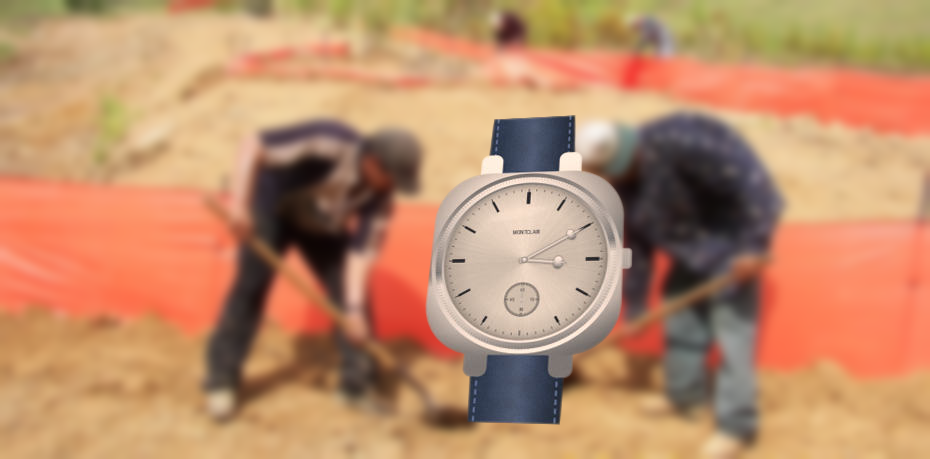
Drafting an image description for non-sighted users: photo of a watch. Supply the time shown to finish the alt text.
3:10
